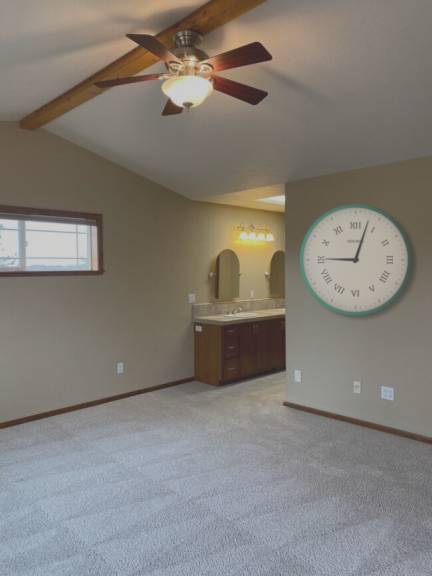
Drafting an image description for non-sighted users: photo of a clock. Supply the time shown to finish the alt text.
9:03
